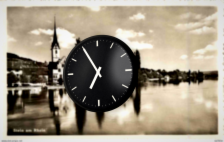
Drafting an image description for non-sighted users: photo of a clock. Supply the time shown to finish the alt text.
6:55
